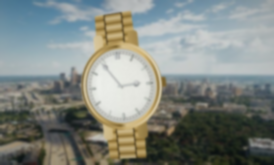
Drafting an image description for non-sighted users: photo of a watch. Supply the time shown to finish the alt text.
2:54
